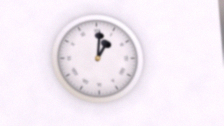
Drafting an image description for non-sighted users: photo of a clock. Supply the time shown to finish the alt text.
1:01
